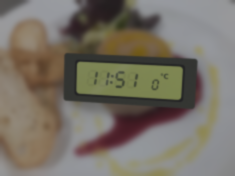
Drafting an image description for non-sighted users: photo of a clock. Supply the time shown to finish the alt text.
11:51
